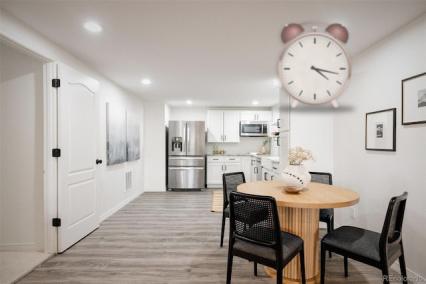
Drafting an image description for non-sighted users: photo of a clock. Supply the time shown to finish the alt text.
4:17
